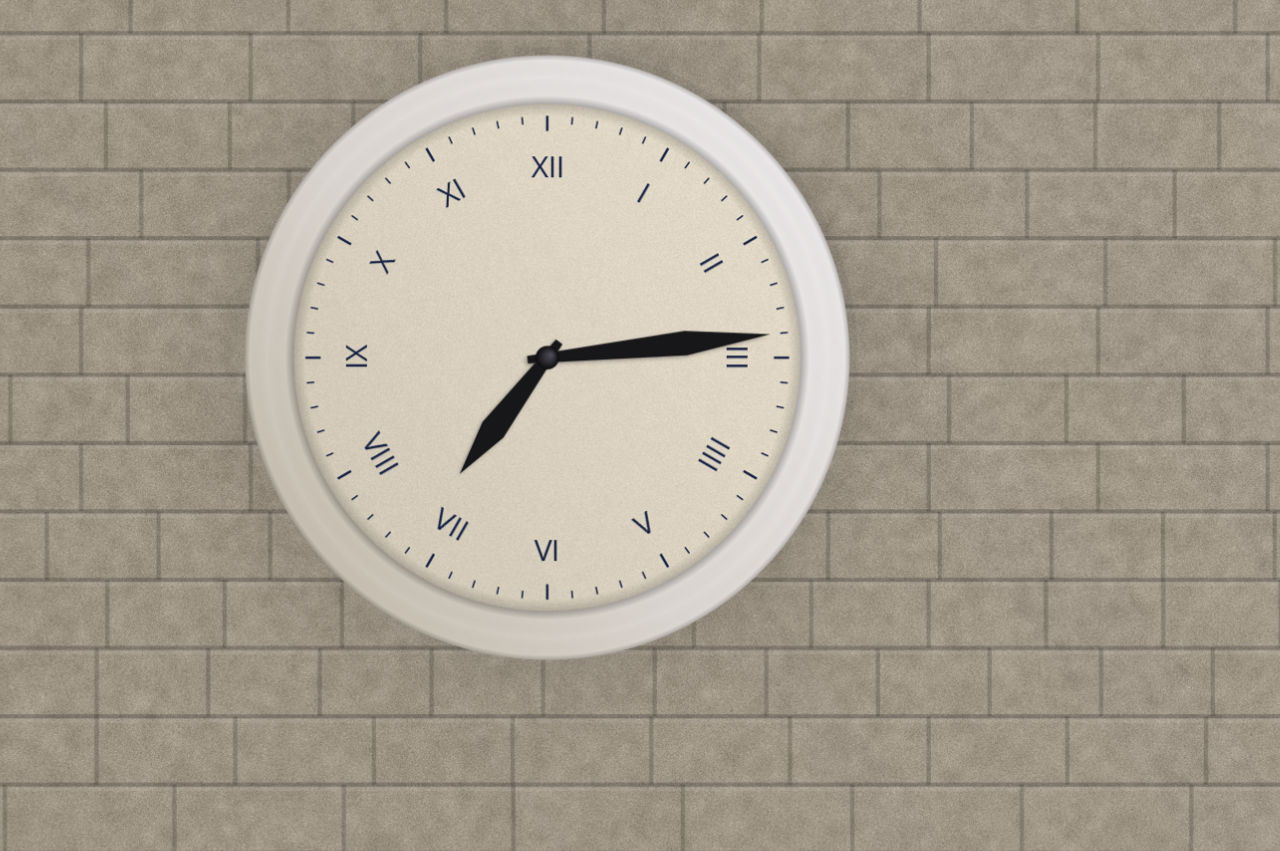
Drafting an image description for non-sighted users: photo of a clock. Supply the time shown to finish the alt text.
7:14
